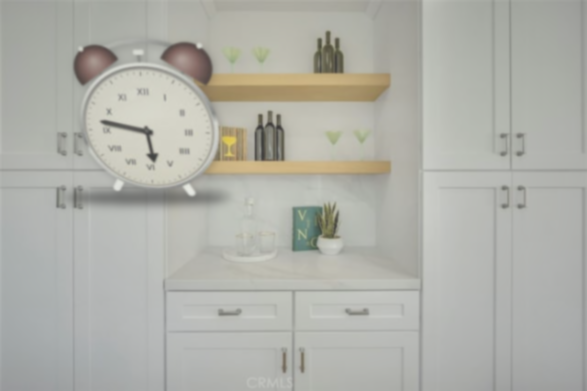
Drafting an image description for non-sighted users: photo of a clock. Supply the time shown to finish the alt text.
5:47
